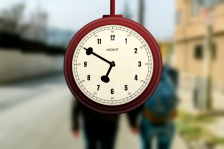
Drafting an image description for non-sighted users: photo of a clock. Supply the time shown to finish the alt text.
6:50
